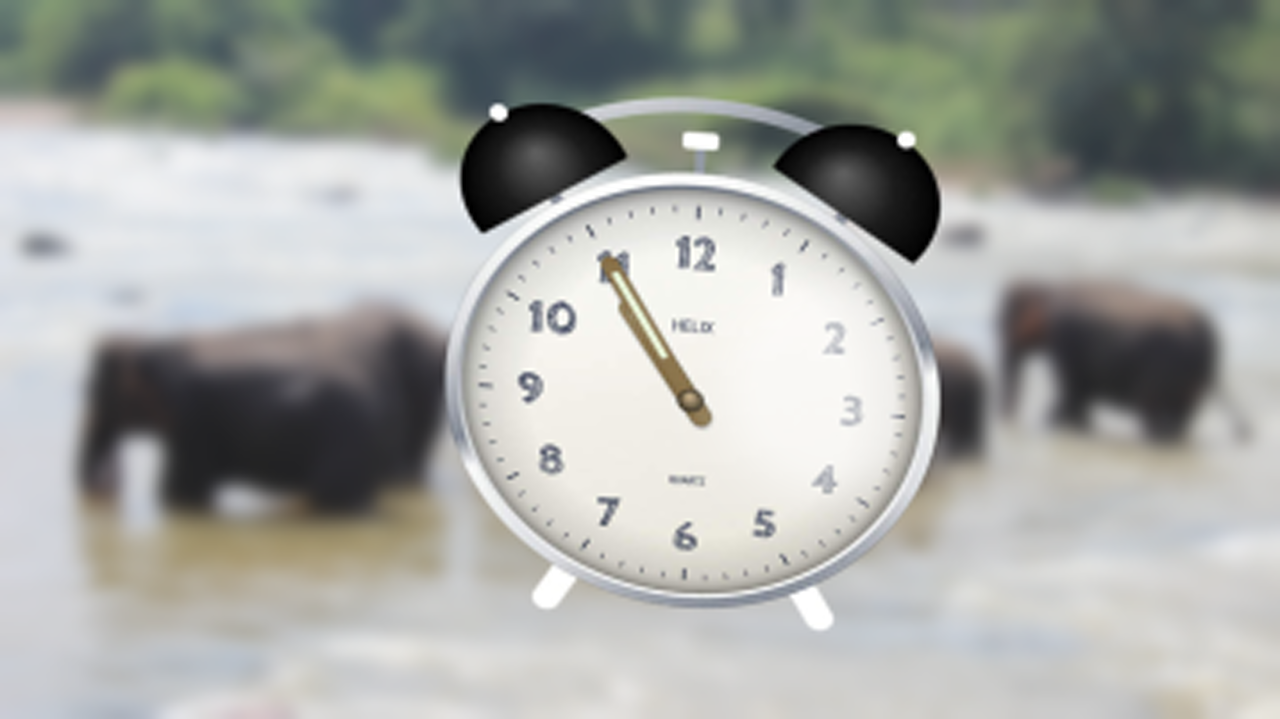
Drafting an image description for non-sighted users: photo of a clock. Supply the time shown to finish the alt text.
10:55
